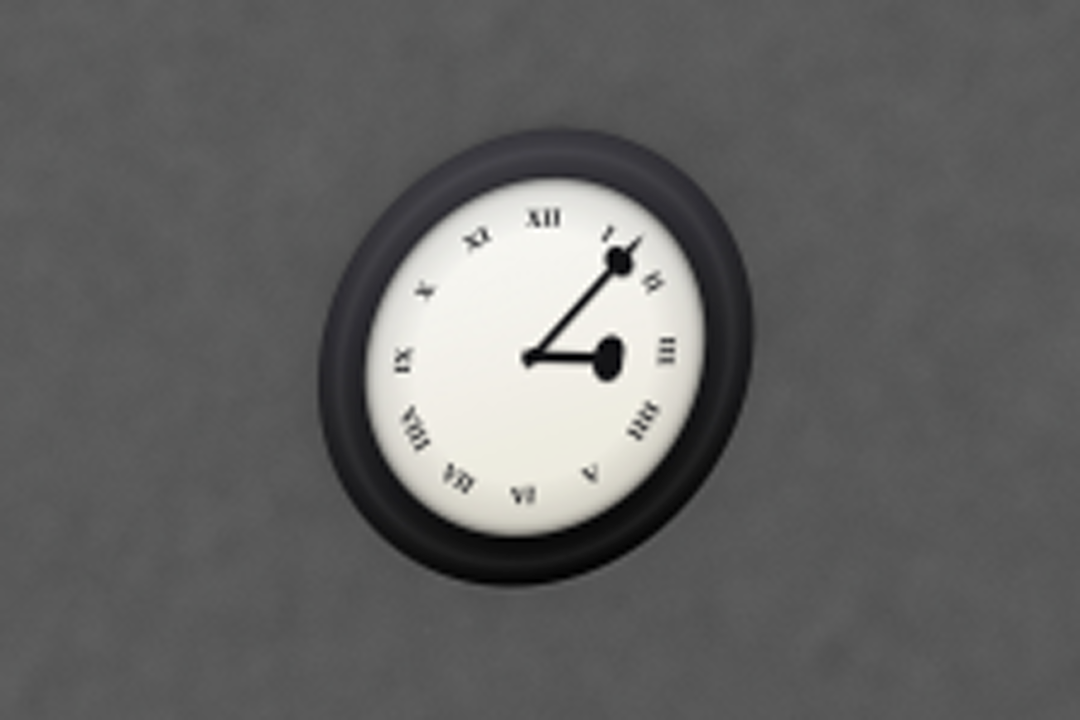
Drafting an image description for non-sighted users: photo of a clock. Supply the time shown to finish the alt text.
3:07
